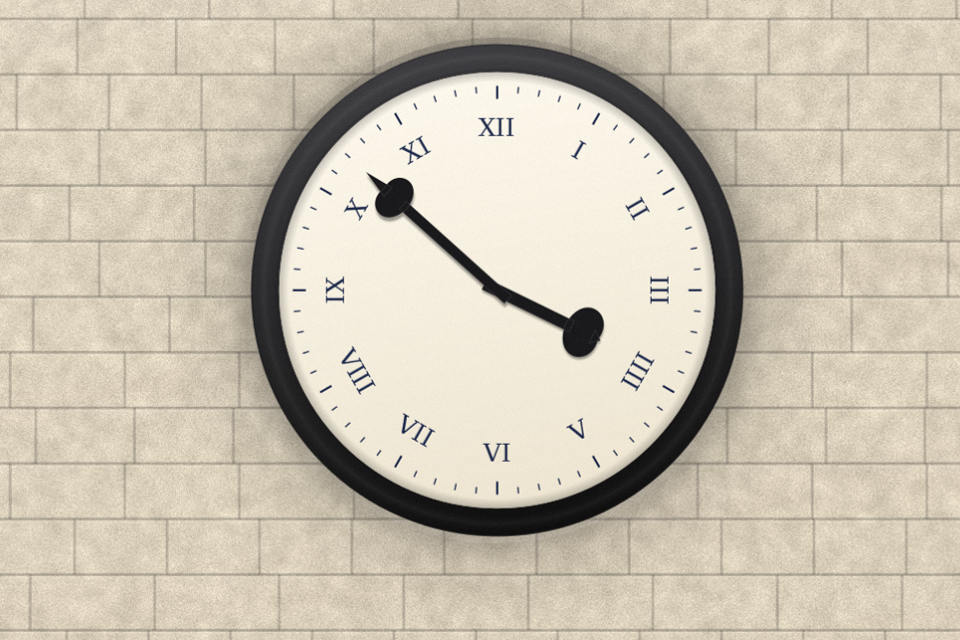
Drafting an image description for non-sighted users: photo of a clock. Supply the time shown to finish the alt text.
3:52
